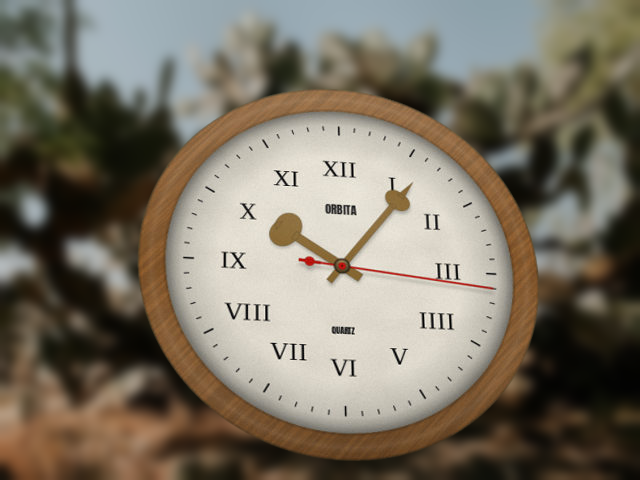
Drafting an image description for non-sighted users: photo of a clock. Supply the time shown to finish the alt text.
10:06:16
